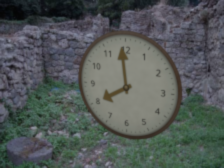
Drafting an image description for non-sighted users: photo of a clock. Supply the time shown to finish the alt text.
7:59
